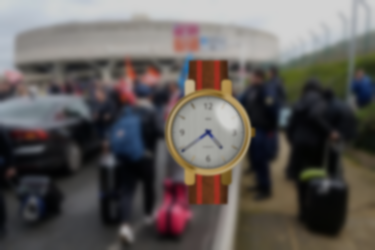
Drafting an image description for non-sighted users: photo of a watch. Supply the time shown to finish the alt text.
4:39
